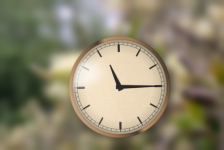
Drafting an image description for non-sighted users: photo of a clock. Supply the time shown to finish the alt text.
11:15
